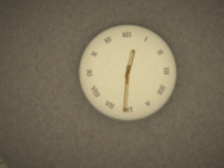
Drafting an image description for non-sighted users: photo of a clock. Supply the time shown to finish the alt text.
12:31
